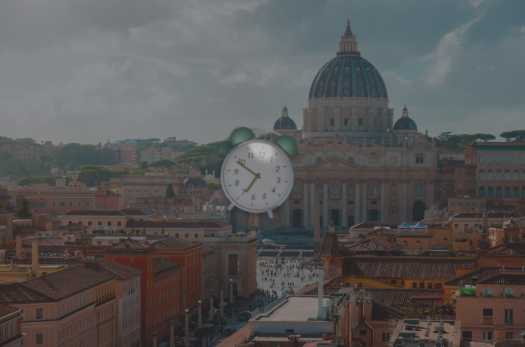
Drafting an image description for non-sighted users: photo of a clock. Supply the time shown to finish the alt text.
6:49
